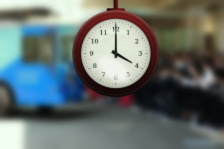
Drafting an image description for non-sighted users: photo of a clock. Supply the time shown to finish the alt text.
4:00
